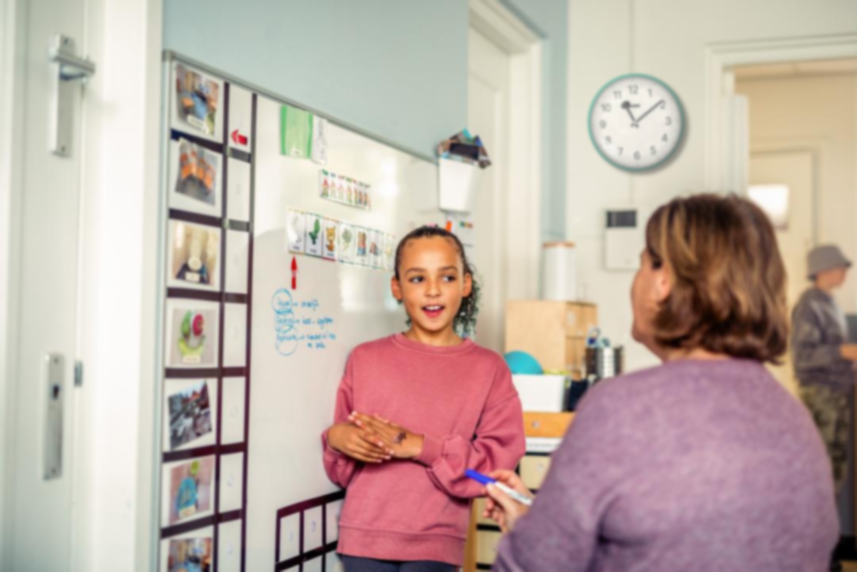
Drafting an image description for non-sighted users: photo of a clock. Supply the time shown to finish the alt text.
11:09
